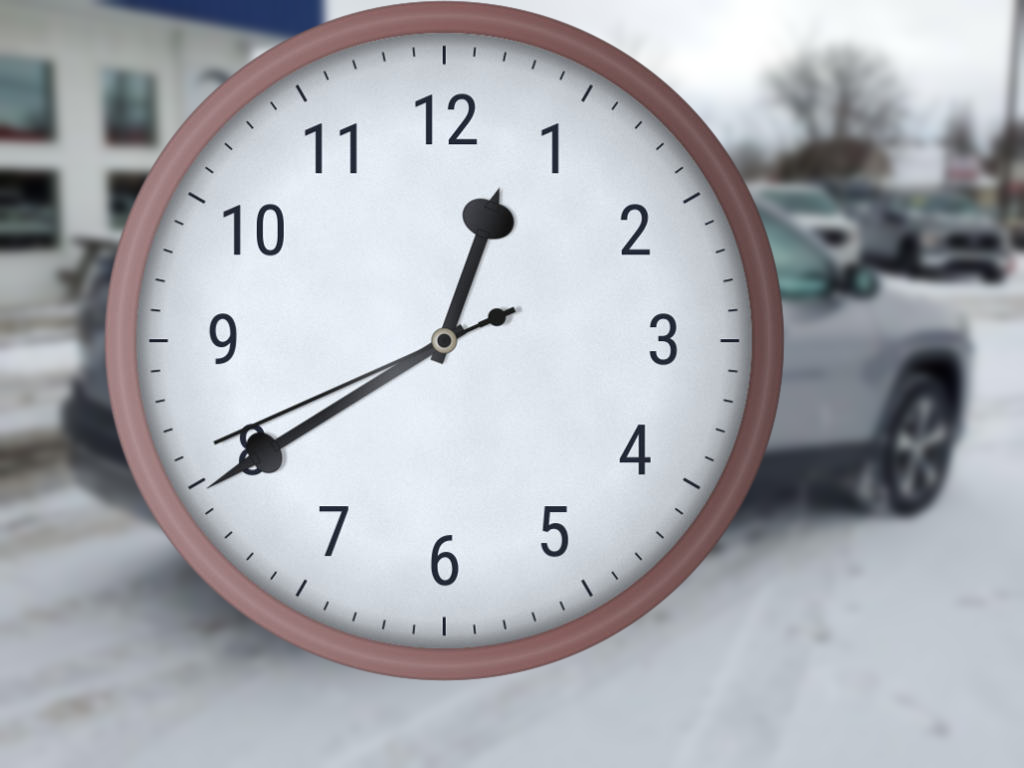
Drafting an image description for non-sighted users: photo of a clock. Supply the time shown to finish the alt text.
12:39:41
